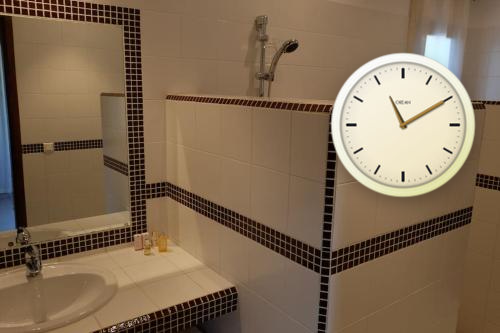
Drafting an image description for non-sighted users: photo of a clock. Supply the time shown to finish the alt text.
11:10
